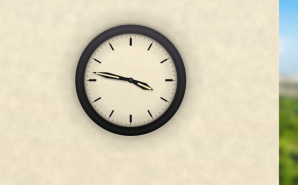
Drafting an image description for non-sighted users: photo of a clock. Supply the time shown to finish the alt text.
3:47
